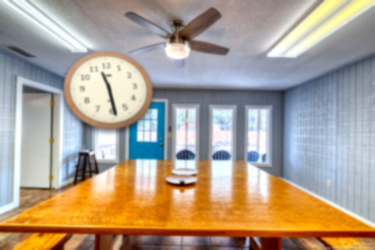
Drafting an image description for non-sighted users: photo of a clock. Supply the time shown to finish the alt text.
11:29
